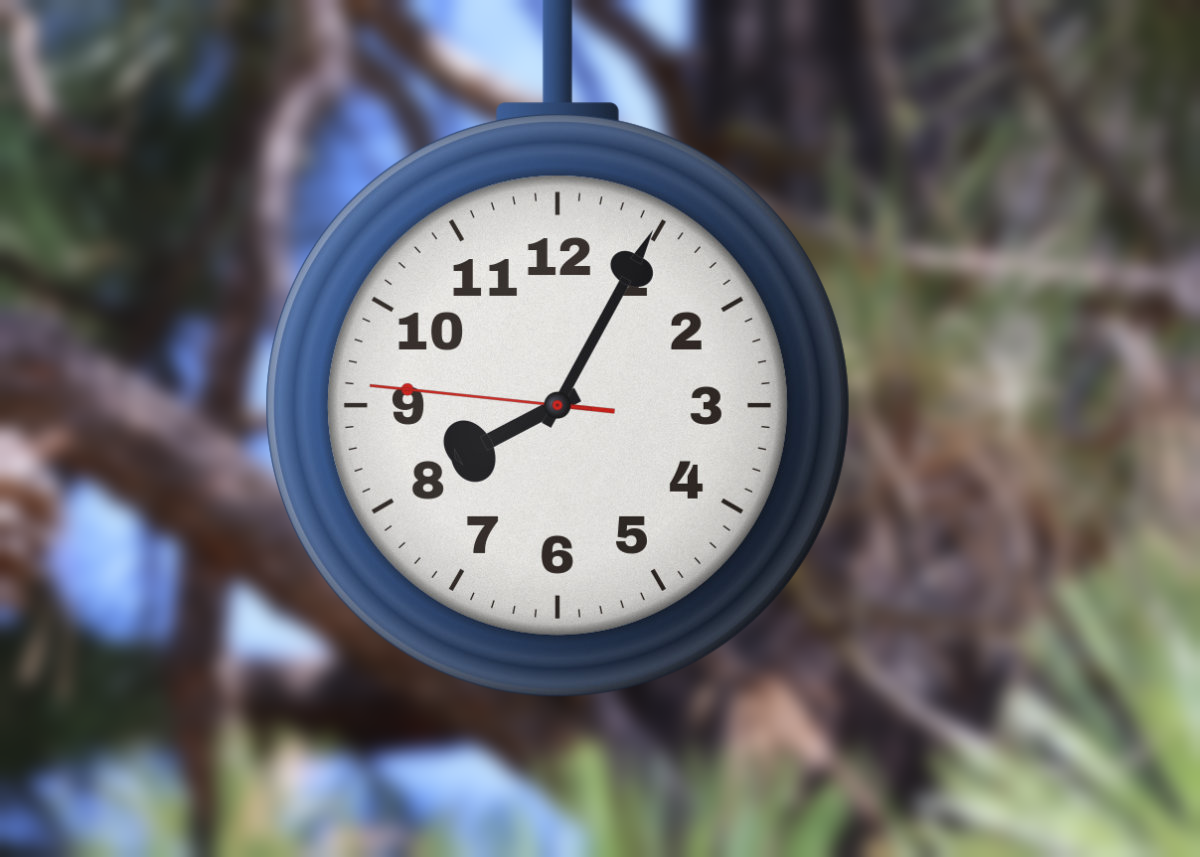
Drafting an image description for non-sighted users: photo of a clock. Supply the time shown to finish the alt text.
8:04:46
